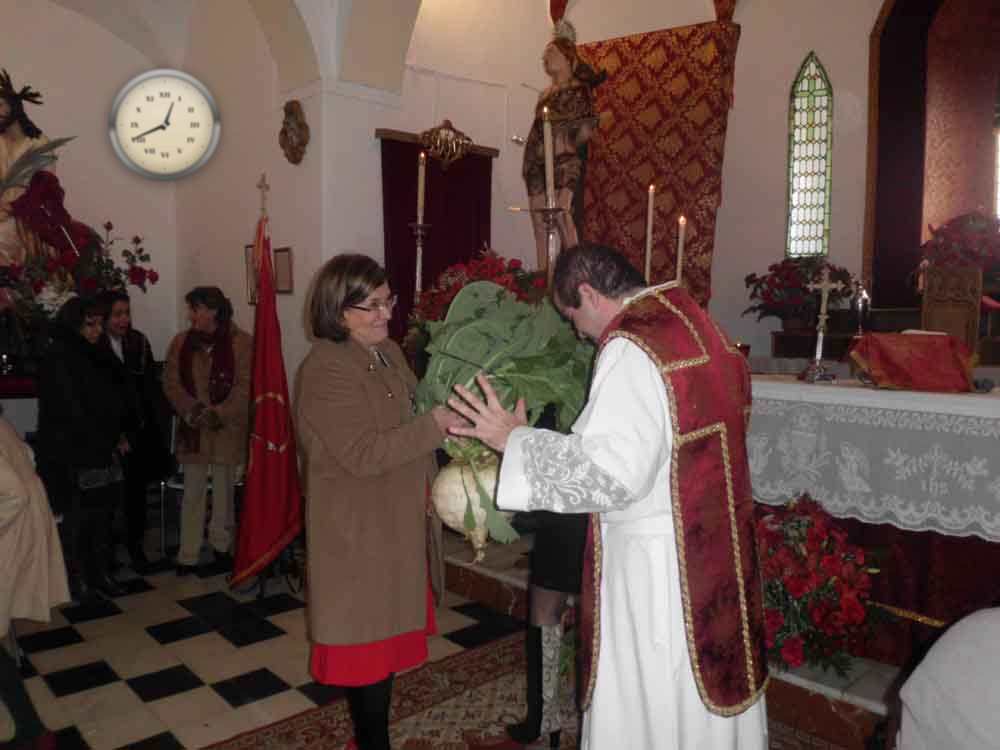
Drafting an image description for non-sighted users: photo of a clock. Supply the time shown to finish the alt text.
12:41
